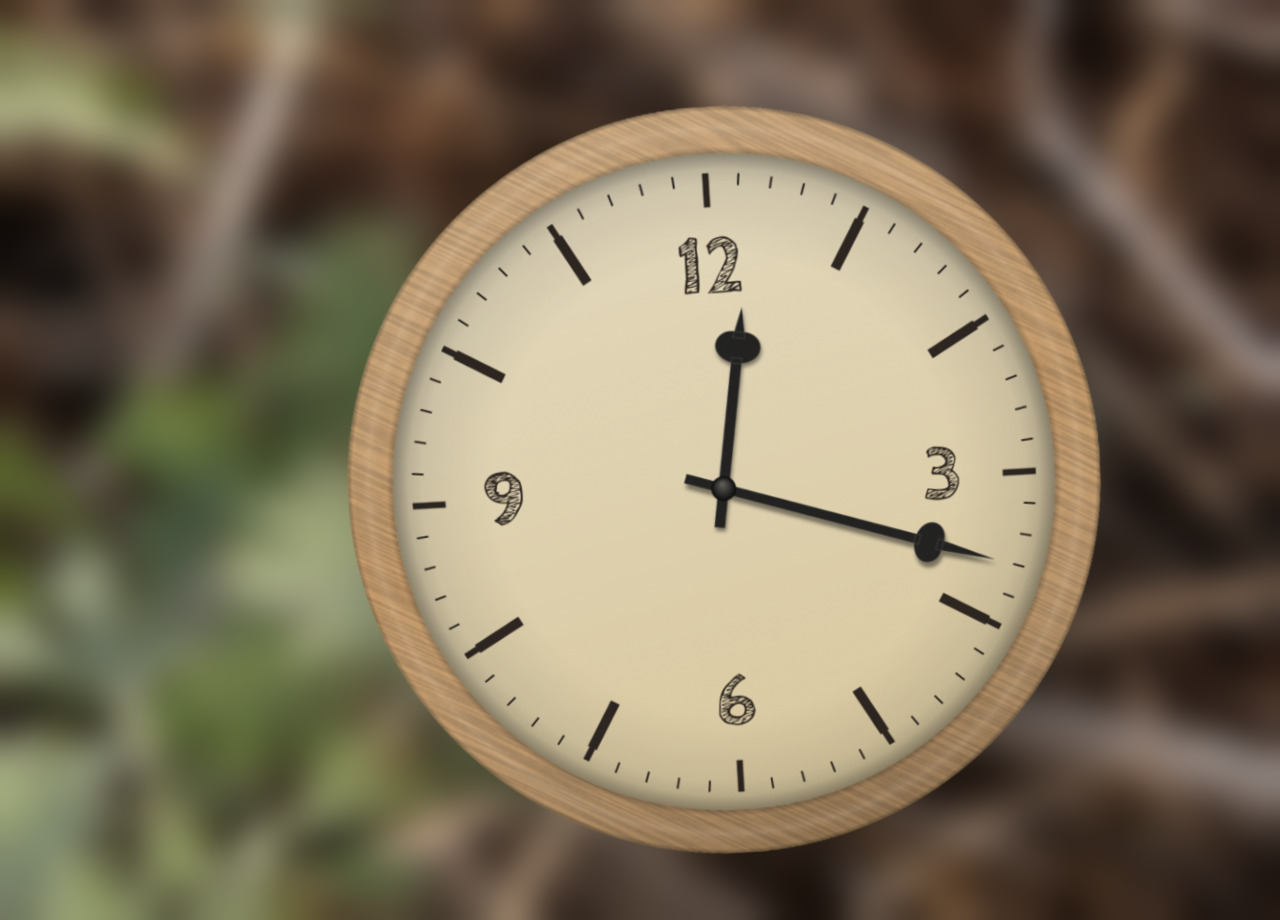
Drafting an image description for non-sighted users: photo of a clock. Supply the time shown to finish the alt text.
12:18
